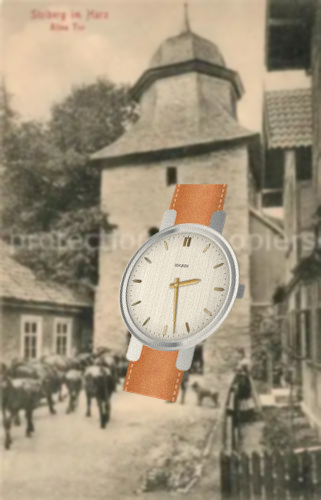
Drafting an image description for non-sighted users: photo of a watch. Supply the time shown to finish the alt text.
2:28
